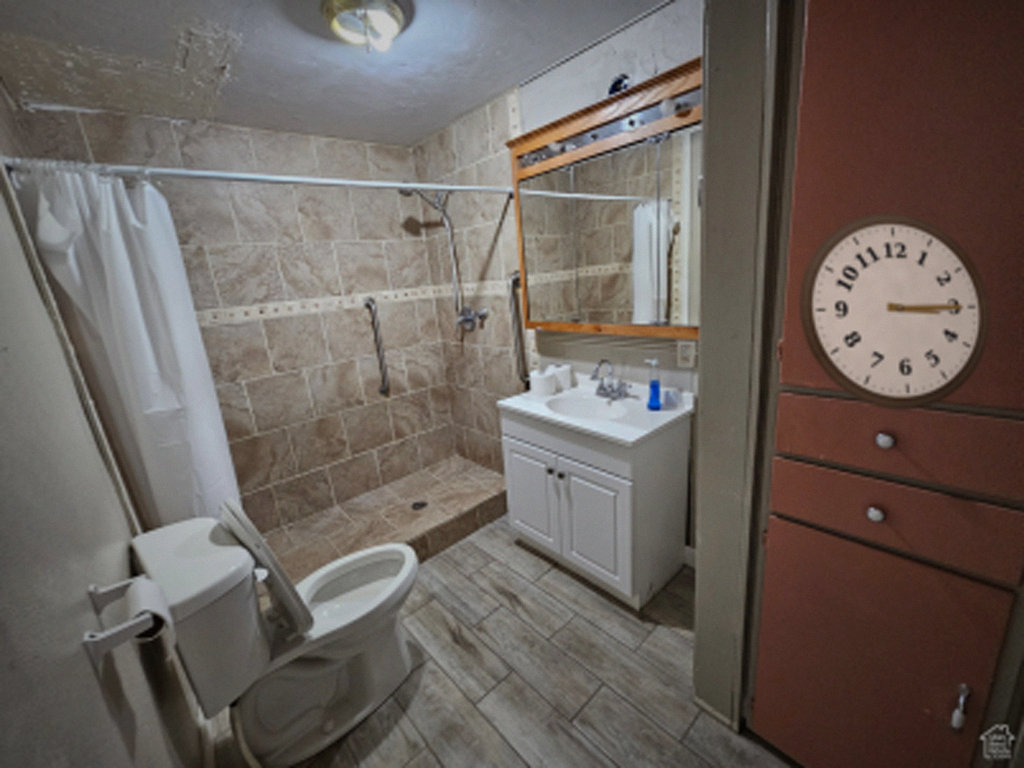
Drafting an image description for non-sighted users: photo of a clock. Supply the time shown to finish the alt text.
3:15
